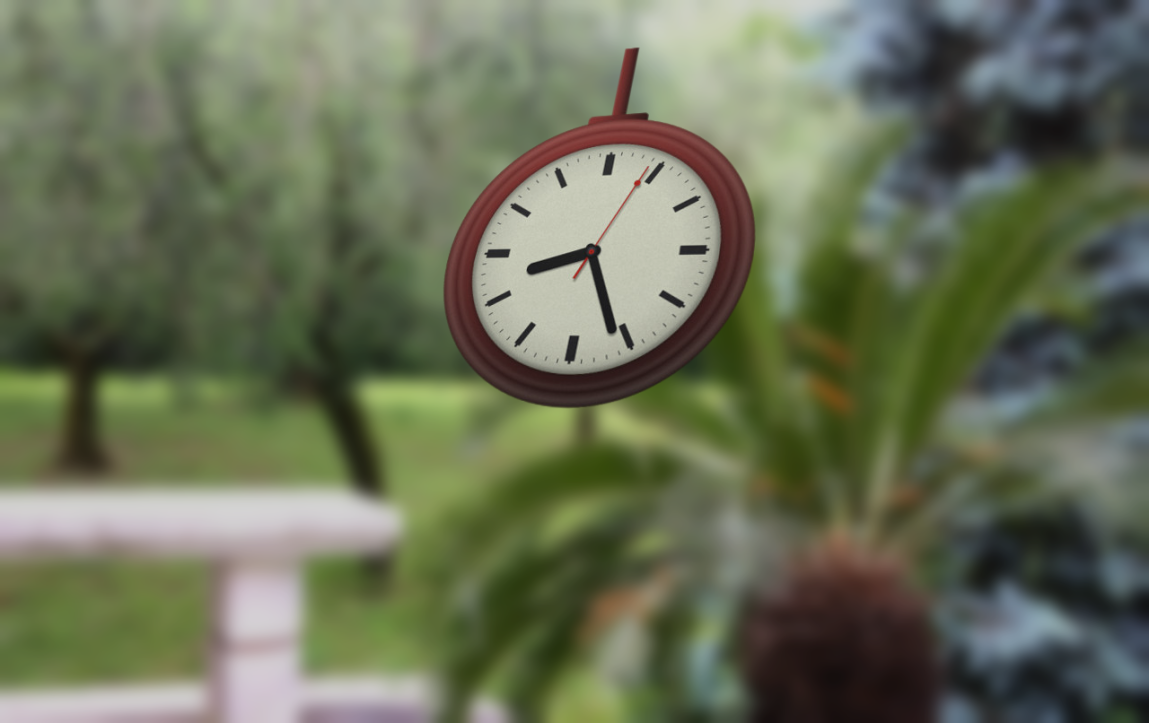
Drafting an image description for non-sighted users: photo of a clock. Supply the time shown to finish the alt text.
8:26:04
